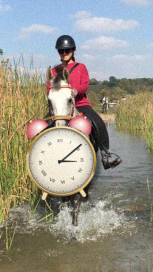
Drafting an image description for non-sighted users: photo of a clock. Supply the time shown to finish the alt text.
3:09
